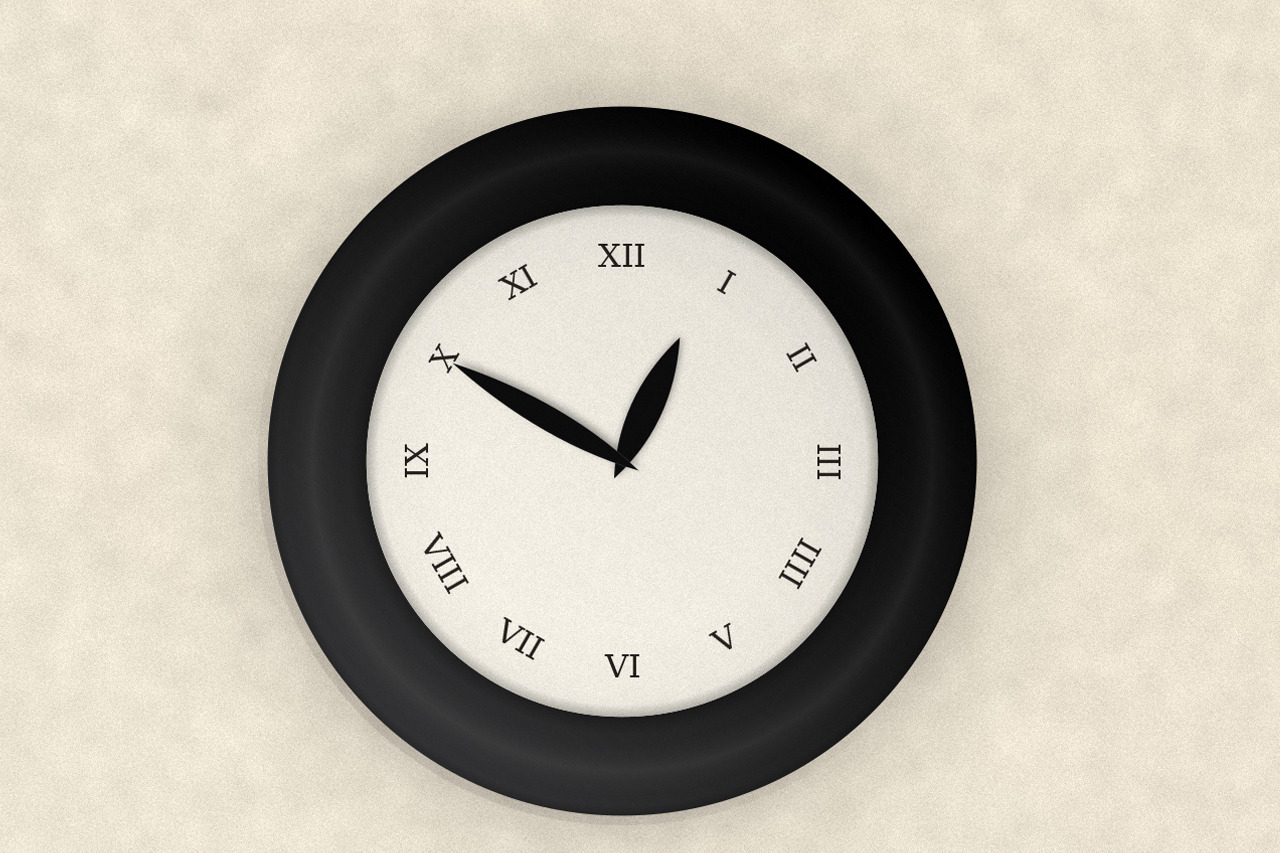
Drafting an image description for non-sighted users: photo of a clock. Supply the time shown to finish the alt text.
12:50
